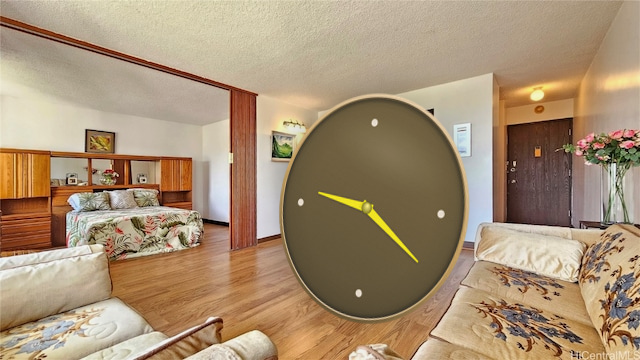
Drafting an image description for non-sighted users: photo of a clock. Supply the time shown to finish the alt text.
9:21
